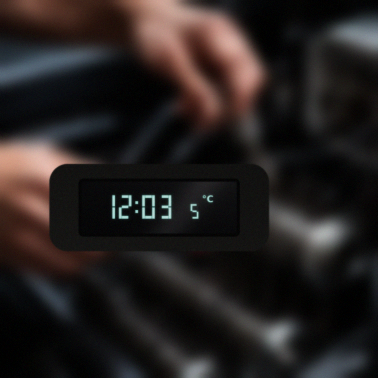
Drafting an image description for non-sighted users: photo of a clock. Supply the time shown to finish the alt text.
12:03
